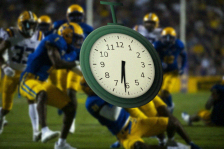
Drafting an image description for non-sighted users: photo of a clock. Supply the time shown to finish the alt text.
6:31
